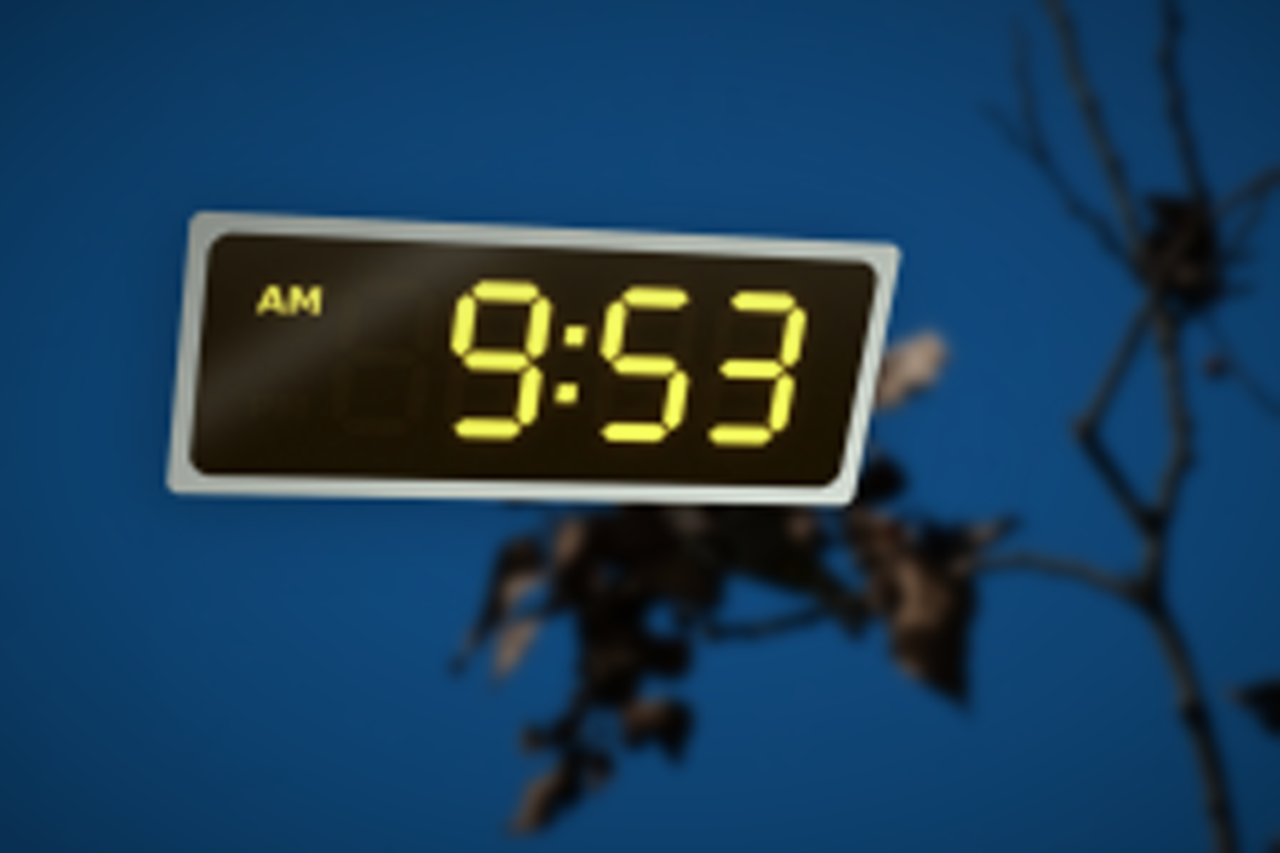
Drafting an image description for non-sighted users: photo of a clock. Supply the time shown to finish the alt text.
9:53
